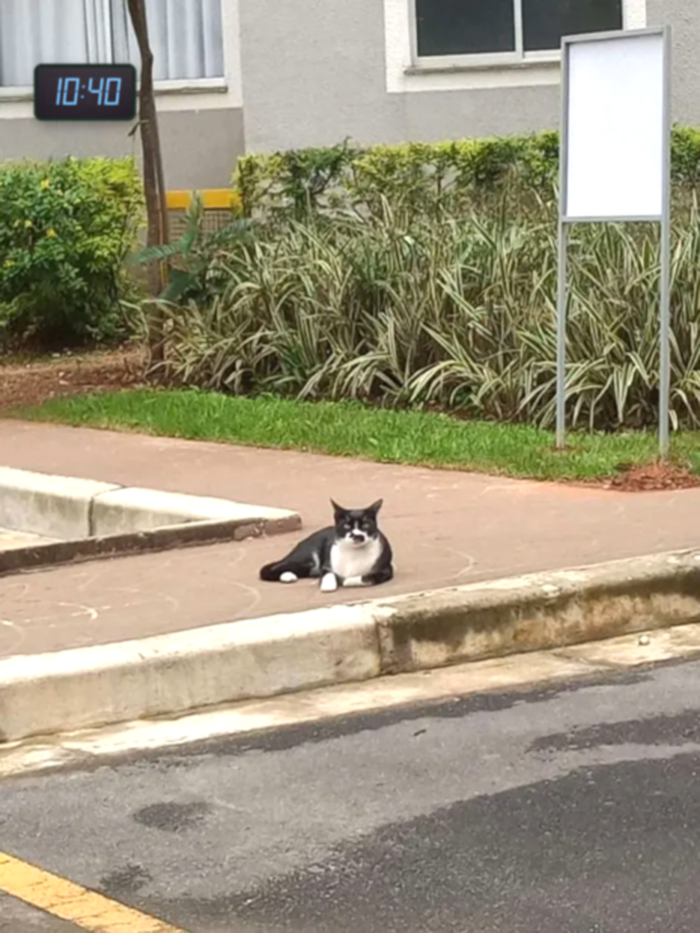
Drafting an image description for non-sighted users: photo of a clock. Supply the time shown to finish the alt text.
10:40
